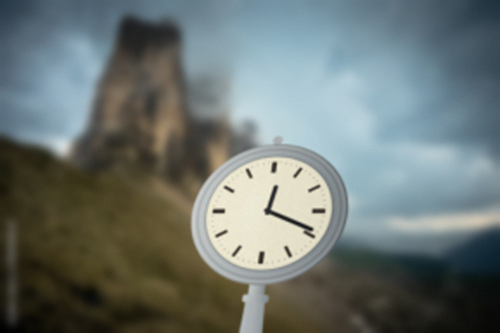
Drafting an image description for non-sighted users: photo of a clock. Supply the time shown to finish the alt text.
12:19
